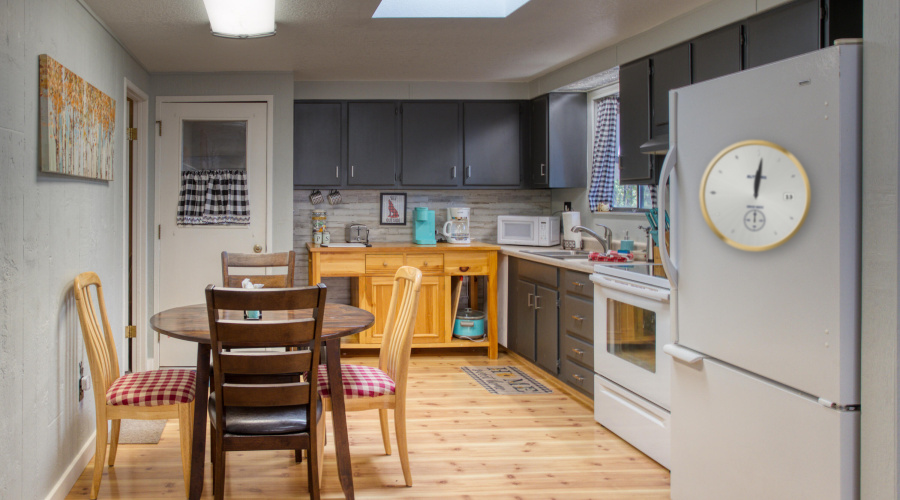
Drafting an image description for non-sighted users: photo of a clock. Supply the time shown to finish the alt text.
12:01
